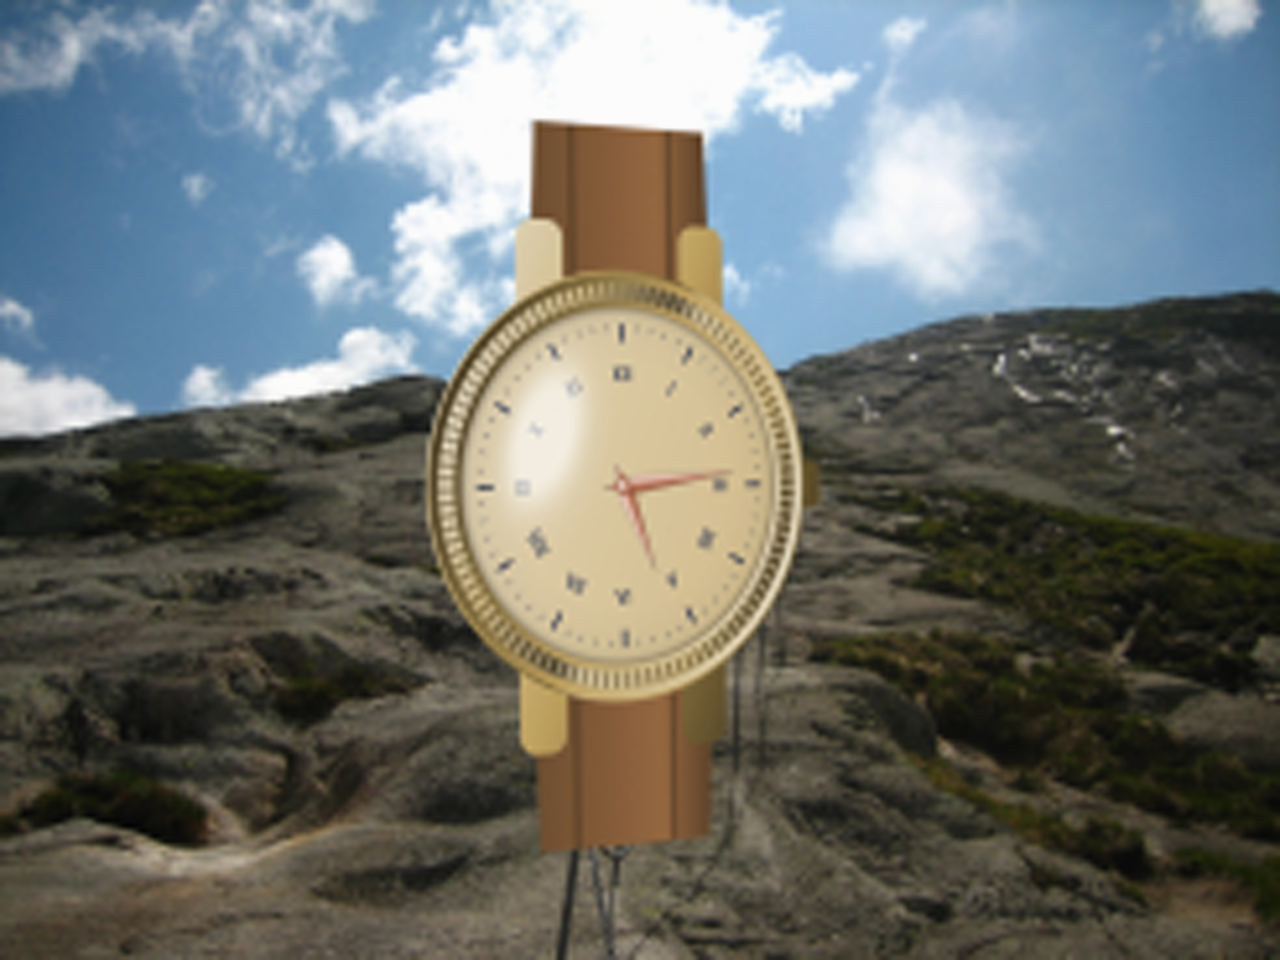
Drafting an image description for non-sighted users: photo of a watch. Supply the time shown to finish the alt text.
5:14
